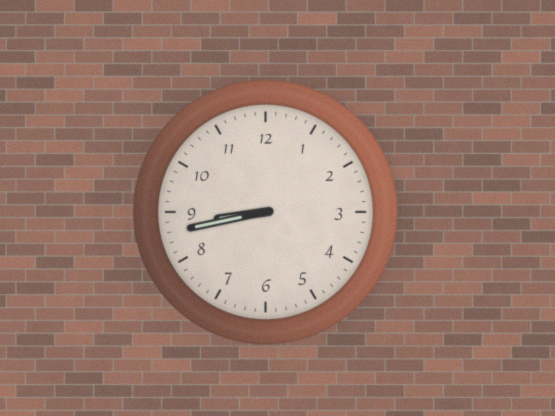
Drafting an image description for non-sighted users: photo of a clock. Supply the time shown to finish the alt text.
8:43
